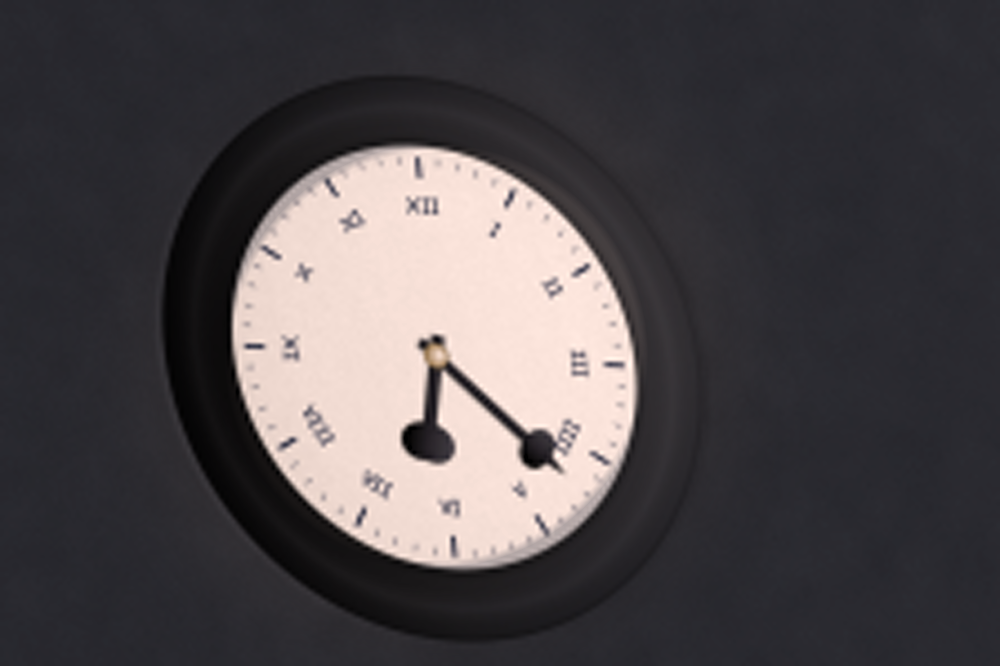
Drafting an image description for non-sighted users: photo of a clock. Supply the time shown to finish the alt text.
6:22
